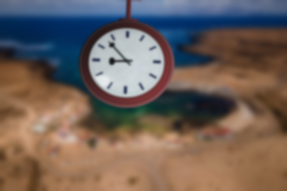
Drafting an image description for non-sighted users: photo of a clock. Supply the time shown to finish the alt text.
8:53
